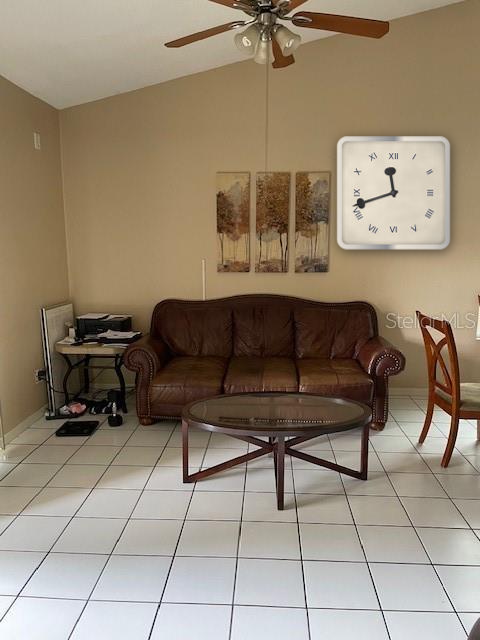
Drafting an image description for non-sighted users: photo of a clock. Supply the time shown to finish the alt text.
11:42
